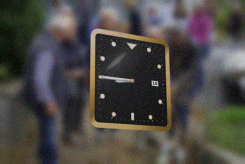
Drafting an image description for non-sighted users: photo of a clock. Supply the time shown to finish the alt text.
8:45
